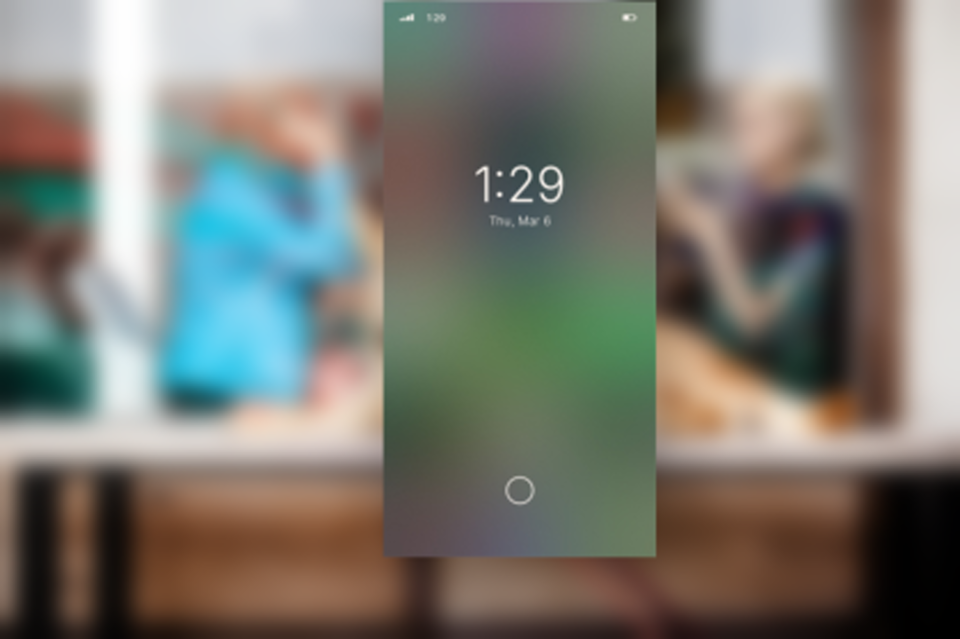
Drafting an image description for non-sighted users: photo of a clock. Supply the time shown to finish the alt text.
1:29
